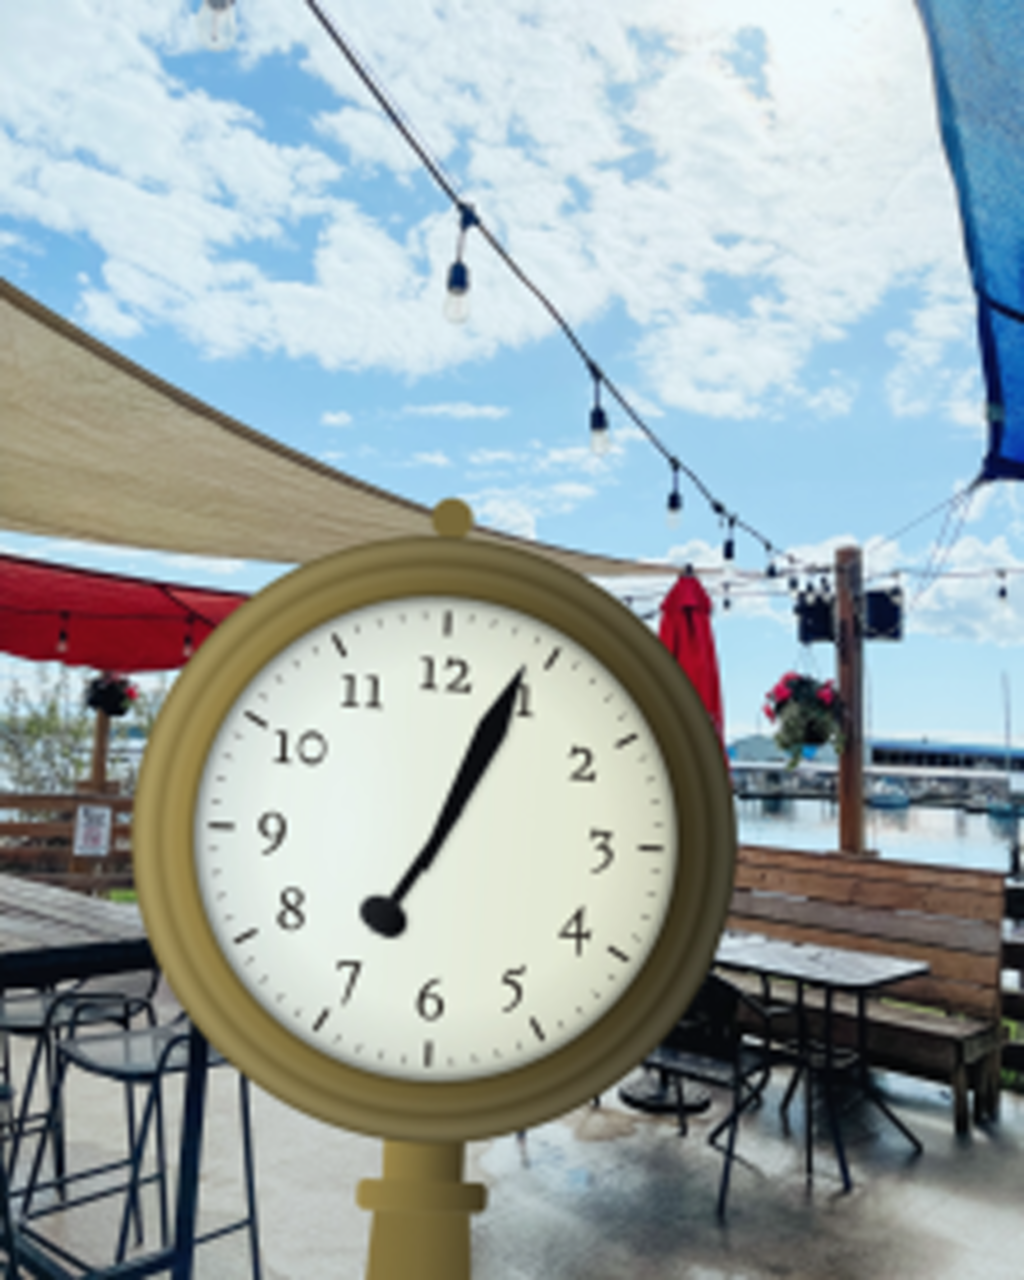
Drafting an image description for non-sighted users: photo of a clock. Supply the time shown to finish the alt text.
7:04
